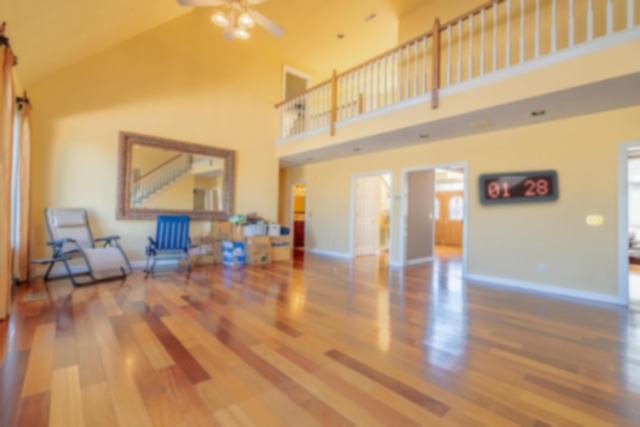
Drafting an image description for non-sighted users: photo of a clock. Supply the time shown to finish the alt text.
1:28
